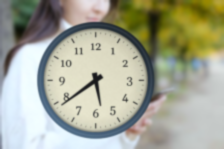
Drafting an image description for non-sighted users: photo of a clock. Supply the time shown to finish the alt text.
5:39
